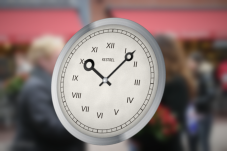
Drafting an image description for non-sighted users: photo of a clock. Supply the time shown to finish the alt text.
10:07
